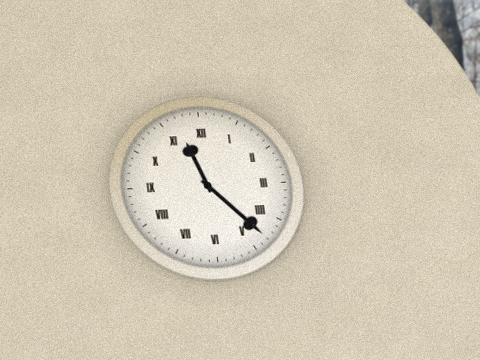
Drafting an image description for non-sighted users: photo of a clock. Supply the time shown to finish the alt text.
11:23
